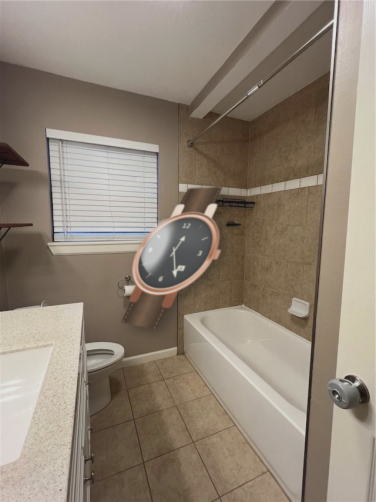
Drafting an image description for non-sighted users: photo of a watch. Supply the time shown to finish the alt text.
12:25
